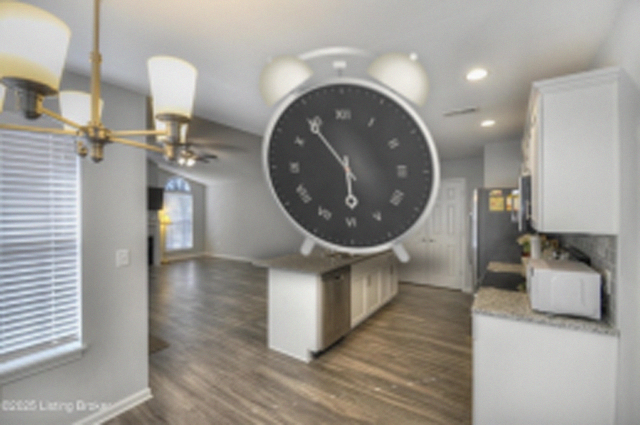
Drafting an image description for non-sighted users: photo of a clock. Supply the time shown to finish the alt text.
5:54
